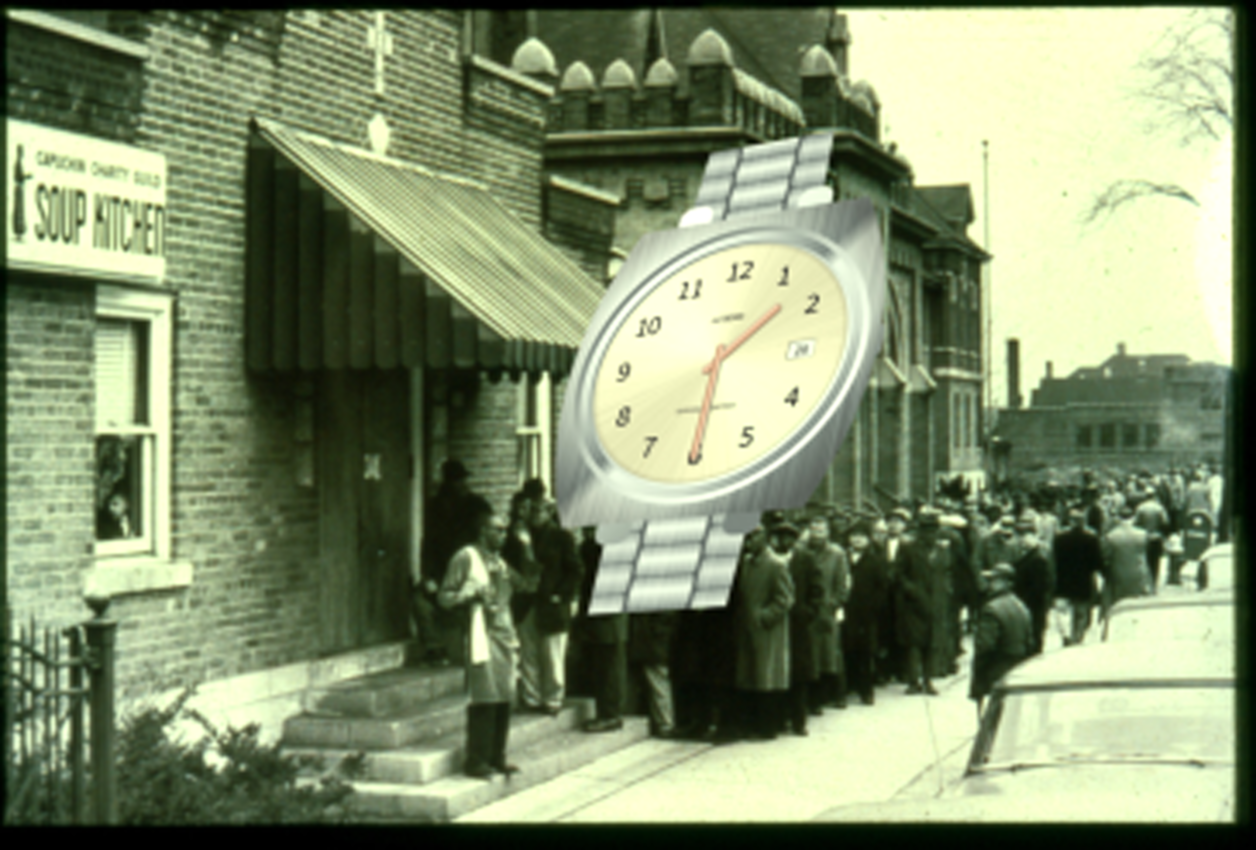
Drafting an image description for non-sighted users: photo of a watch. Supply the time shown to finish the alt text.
1:30
